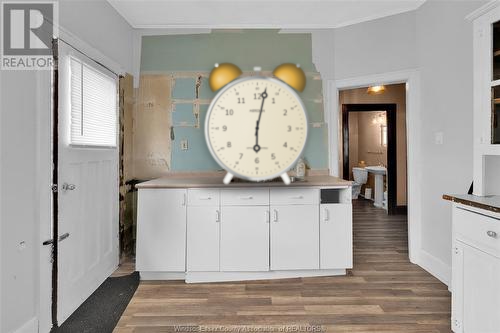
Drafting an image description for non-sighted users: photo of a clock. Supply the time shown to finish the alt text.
6:02
